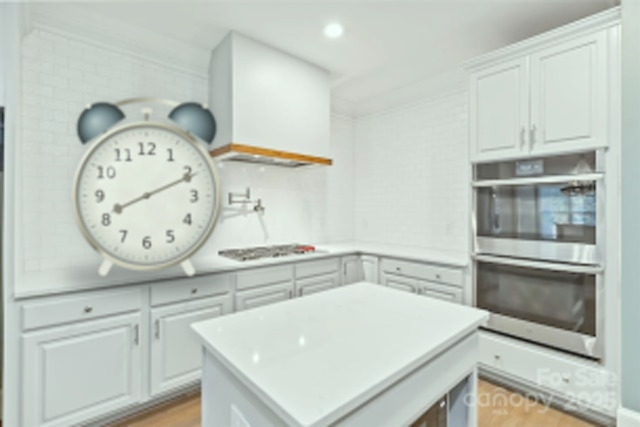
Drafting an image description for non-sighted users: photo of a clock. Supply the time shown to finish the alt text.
8:11
